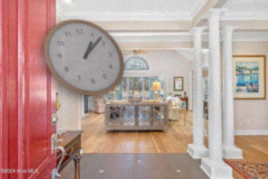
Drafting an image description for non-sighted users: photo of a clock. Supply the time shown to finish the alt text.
1:08
